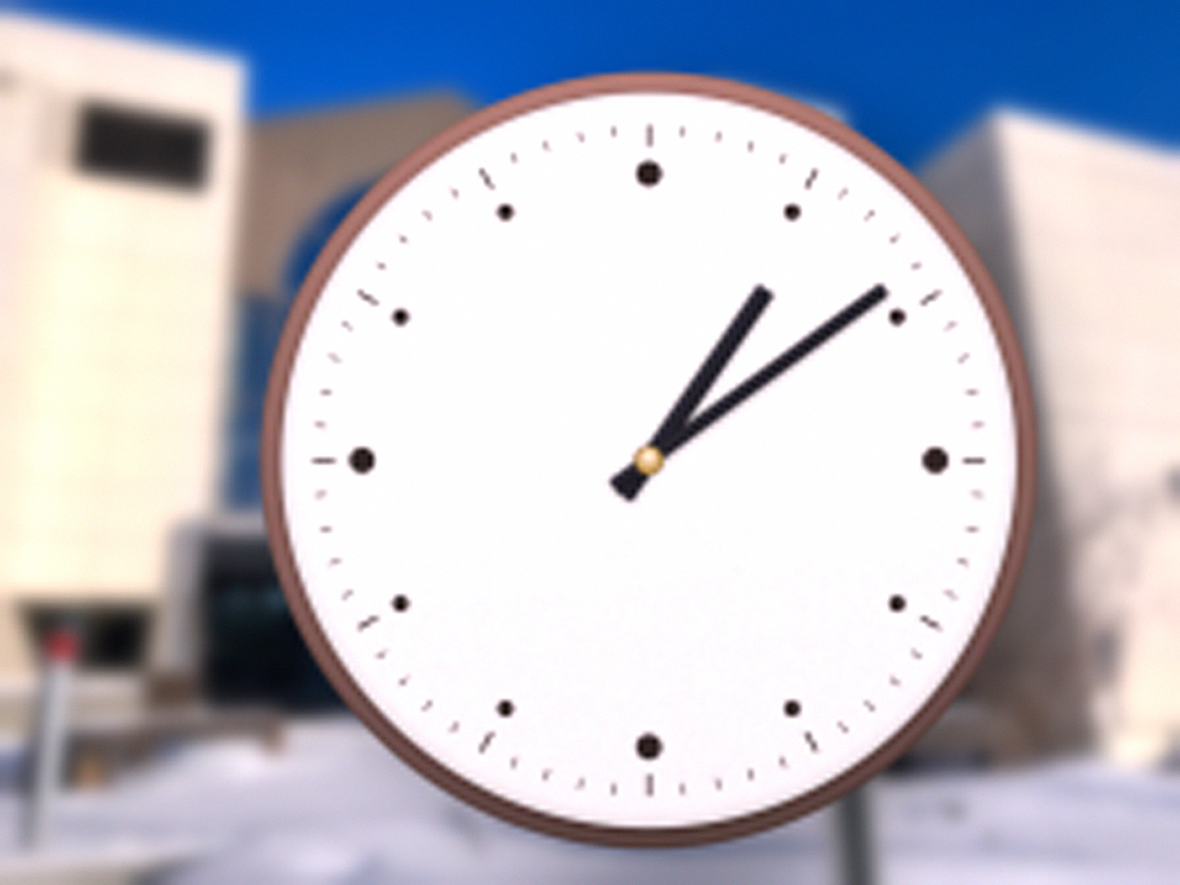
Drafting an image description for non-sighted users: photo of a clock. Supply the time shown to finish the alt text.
1:09
